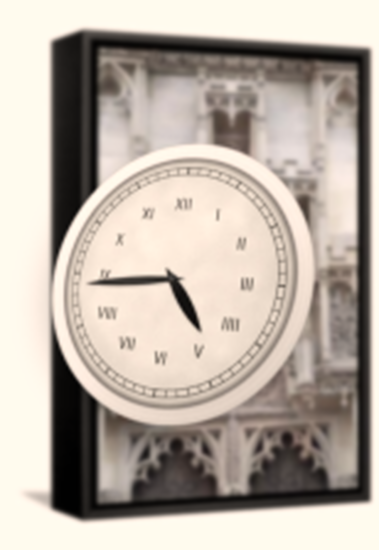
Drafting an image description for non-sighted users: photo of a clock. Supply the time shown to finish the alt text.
4:44
